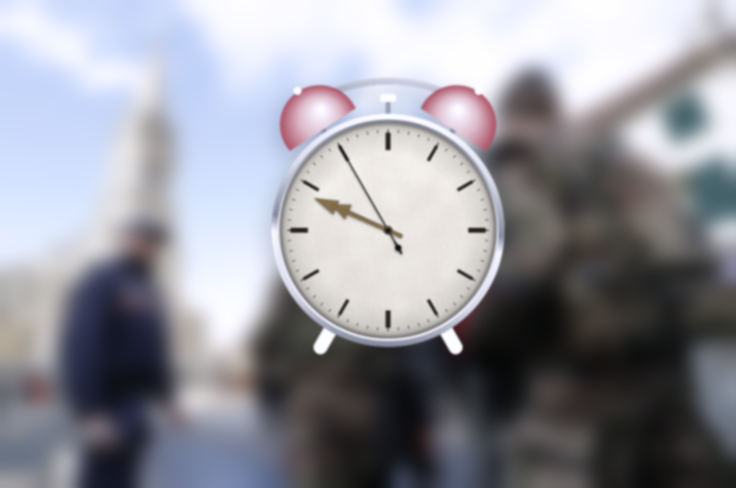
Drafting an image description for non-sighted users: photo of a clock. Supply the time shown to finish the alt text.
9:48:55
